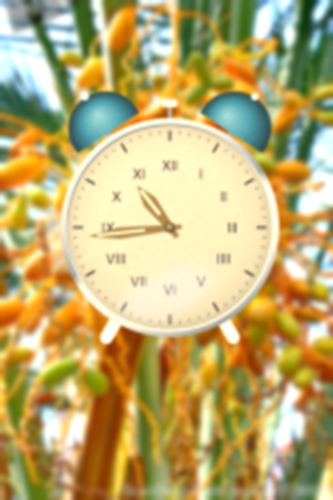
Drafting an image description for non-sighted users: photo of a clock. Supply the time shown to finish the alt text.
10:44
